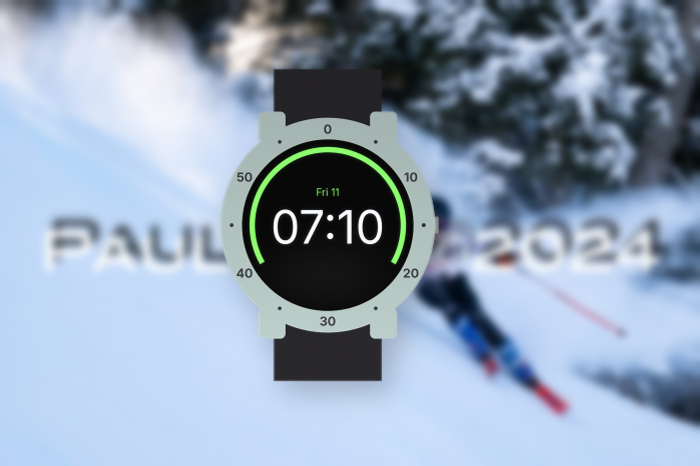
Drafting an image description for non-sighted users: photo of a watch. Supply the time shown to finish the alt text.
7:10
